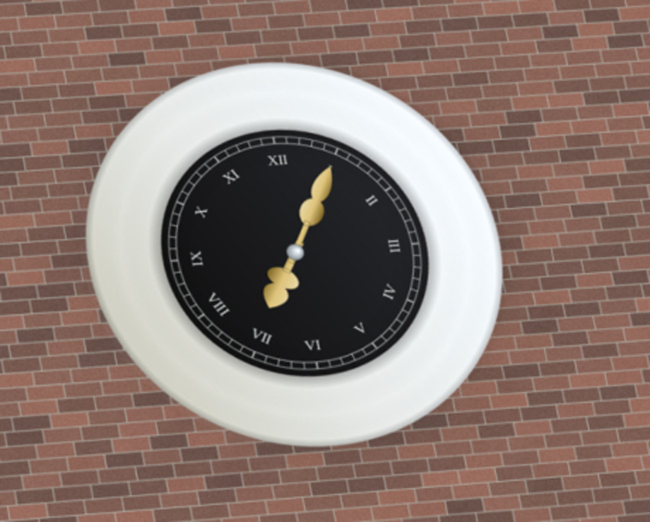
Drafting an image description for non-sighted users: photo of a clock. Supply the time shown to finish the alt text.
7:05
